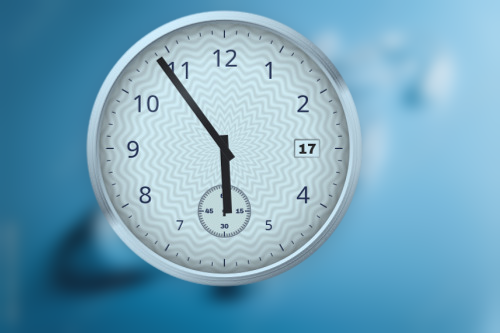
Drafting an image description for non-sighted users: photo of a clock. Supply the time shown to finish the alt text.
5:54
